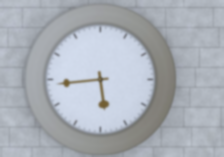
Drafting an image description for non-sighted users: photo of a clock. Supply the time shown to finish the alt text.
5:44
